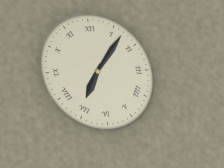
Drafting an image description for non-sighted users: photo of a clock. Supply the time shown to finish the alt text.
7:07
